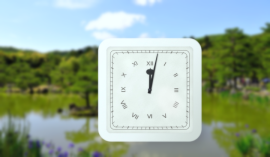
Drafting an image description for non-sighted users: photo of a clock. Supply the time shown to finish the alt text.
12:02
